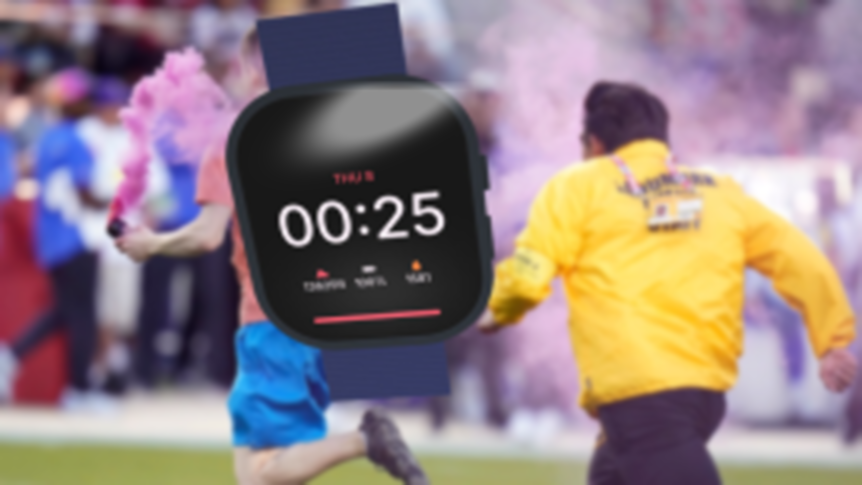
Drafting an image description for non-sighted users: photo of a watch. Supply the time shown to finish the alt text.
0:25
